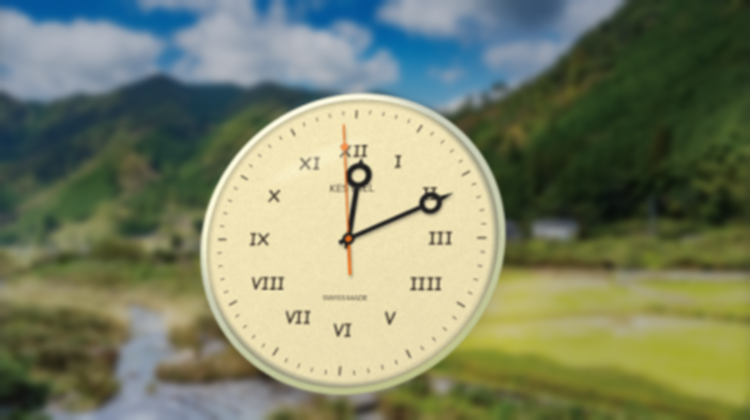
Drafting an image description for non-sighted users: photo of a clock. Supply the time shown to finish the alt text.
12:10:59
